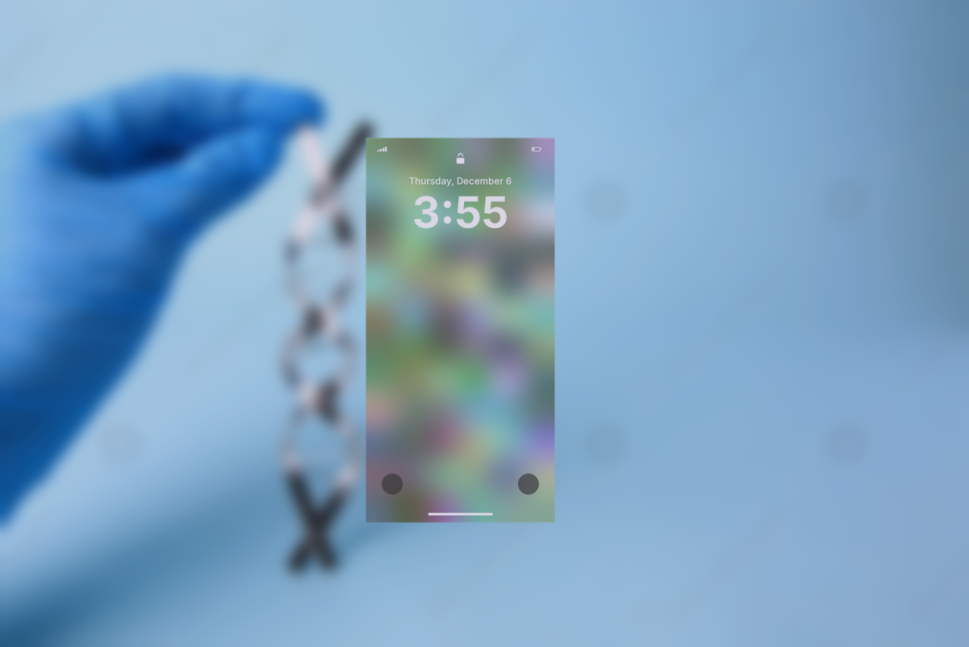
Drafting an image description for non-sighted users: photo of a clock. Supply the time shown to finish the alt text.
3:55
